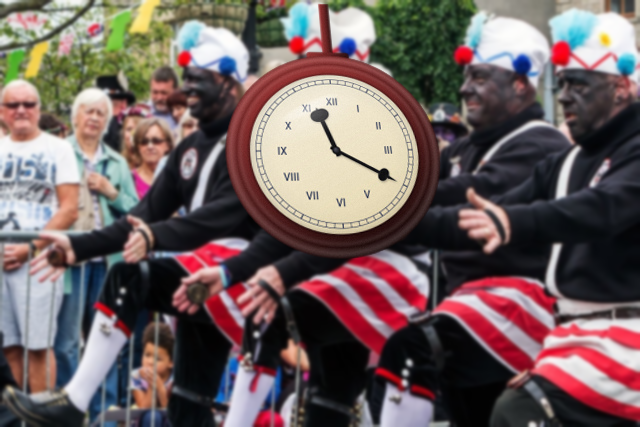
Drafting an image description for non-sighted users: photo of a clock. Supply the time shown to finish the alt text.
11:20
